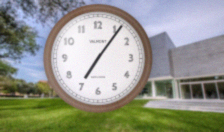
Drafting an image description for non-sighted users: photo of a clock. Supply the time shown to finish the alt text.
7:06
